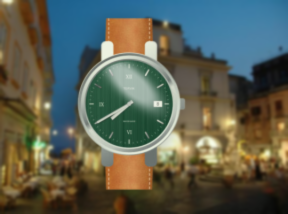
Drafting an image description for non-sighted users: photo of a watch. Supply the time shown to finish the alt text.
7:40
